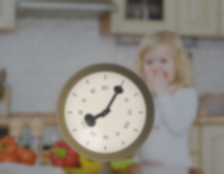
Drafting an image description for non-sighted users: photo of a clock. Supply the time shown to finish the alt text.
8:05
